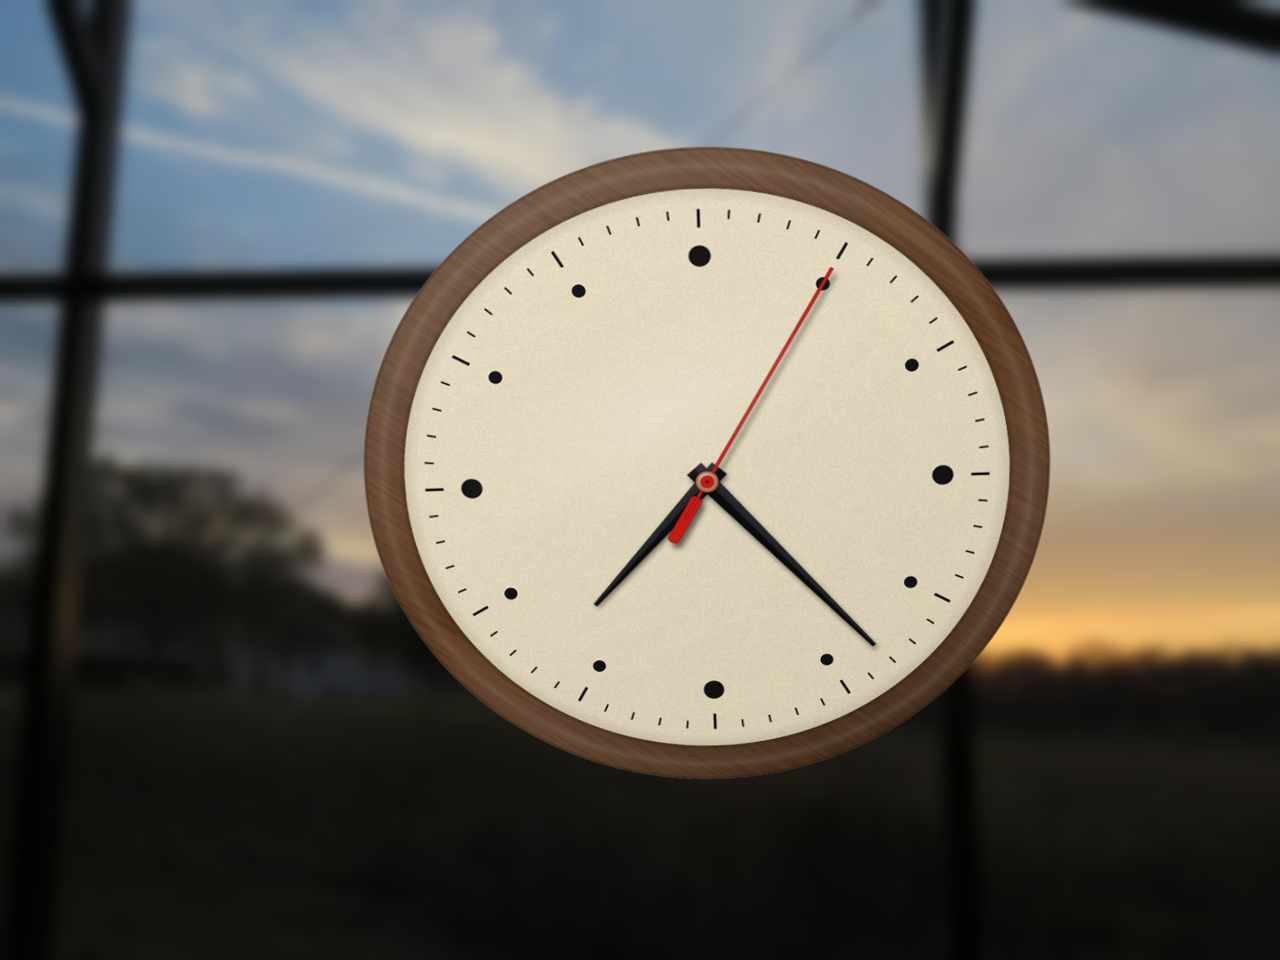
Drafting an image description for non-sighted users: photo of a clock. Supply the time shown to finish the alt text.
7:23:05
